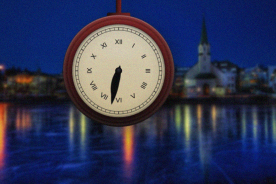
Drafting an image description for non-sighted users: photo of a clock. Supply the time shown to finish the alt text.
6:32
